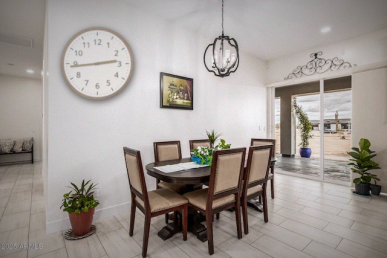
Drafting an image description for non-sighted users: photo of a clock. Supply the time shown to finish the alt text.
2:44
